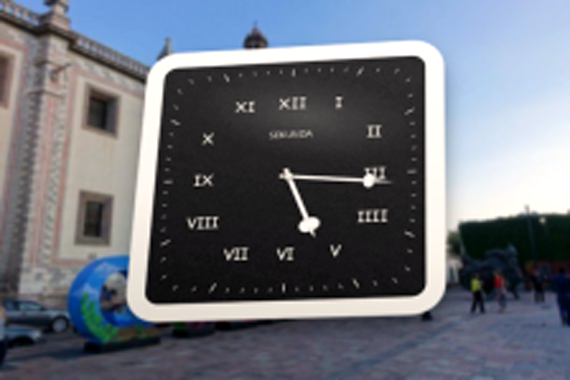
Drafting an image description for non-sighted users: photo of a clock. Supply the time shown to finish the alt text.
5:16
